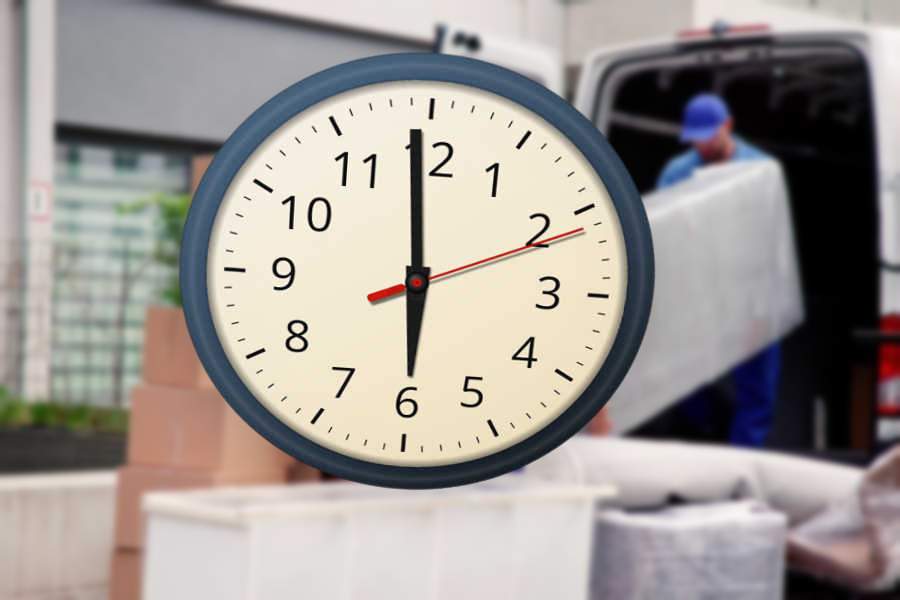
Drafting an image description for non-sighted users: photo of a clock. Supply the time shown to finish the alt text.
5:59:11
